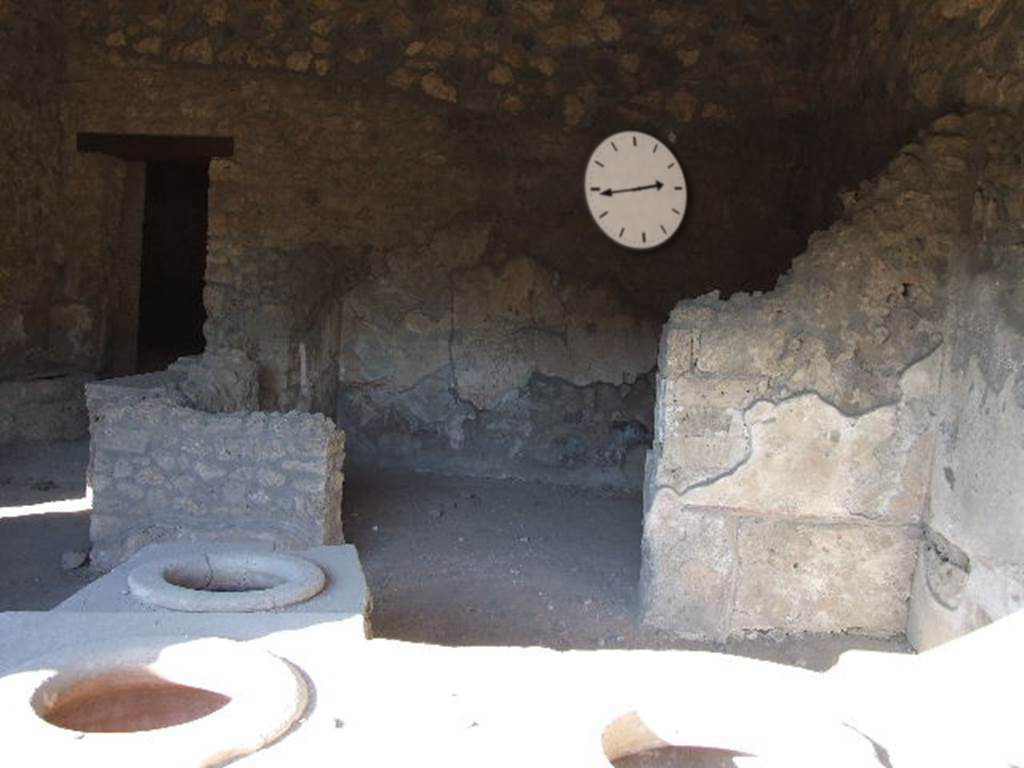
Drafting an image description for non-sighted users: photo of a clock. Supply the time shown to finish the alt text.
2:44
